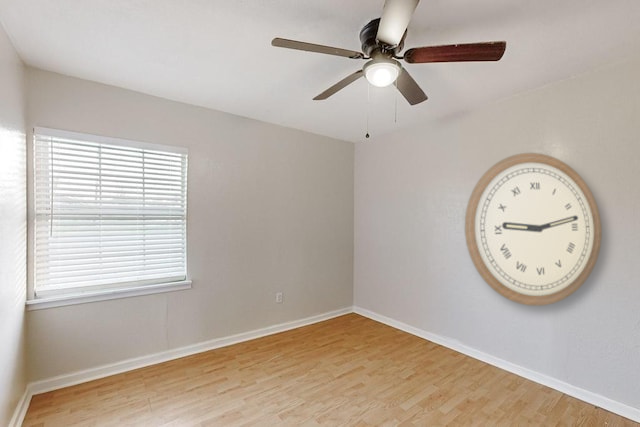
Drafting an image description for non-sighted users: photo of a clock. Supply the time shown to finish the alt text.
9:13
